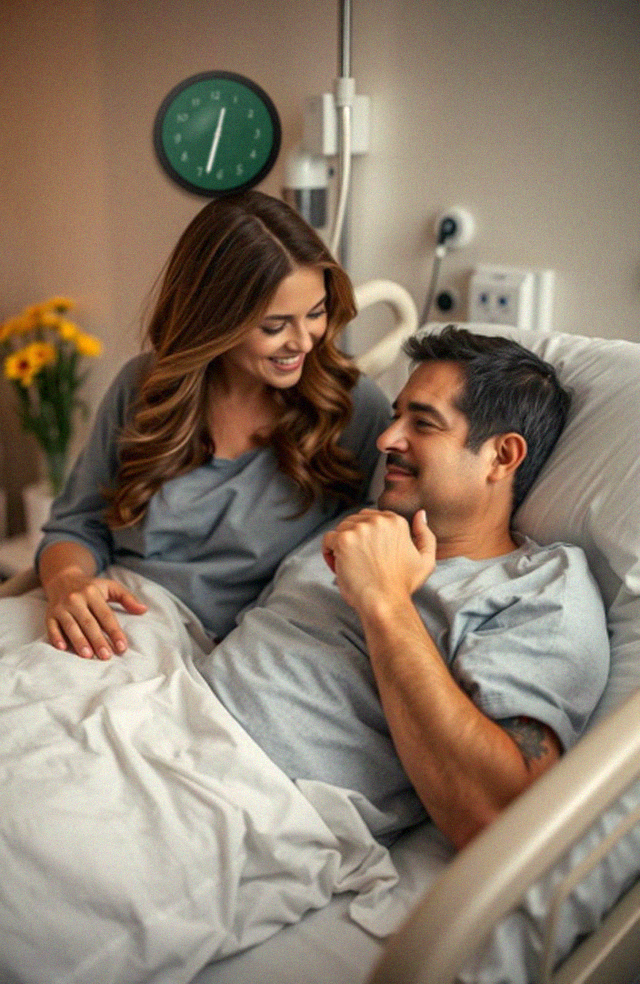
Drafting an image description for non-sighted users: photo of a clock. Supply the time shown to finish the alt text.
12:33
